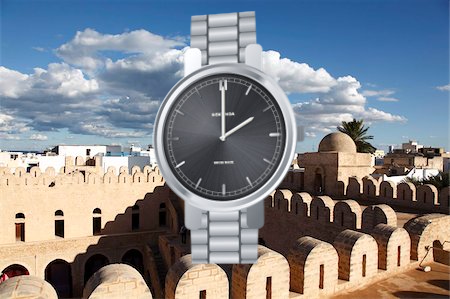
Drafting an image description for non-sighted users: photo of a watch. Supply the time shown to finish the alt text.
2:00
